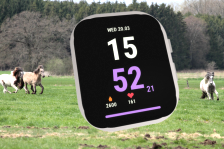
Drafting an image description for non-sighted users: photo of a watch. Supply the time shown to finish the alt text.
15:52:21
